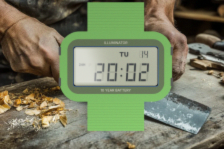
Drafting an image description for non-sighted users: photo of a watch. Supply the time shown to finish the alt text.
20:02
